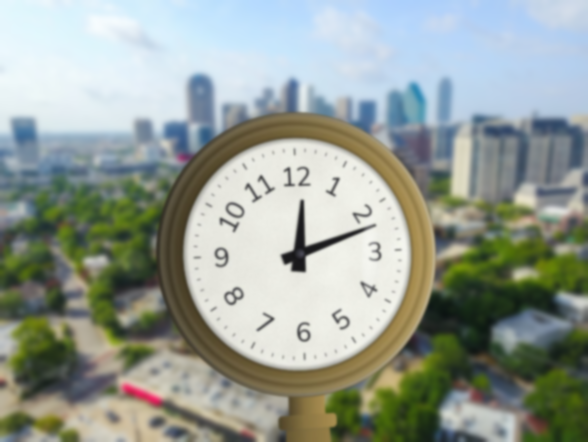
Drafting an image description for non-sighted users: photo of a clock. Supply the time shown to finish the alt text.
12:12
